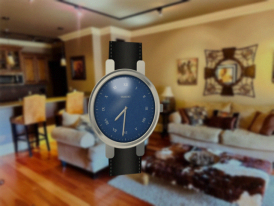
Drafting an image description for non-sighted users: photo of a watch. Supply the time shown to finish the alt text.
7:31
